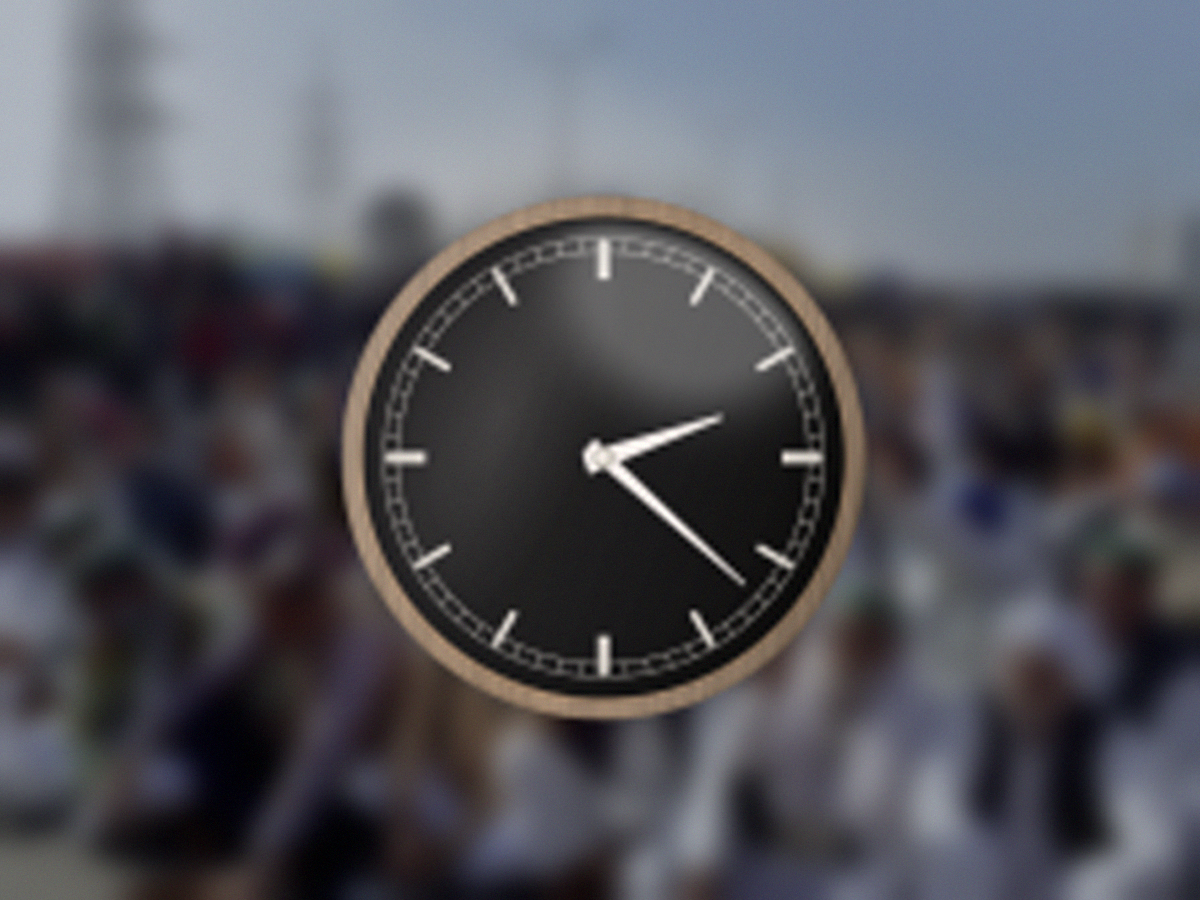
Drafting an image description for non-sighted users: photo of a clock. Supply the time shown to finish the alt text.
2:22
